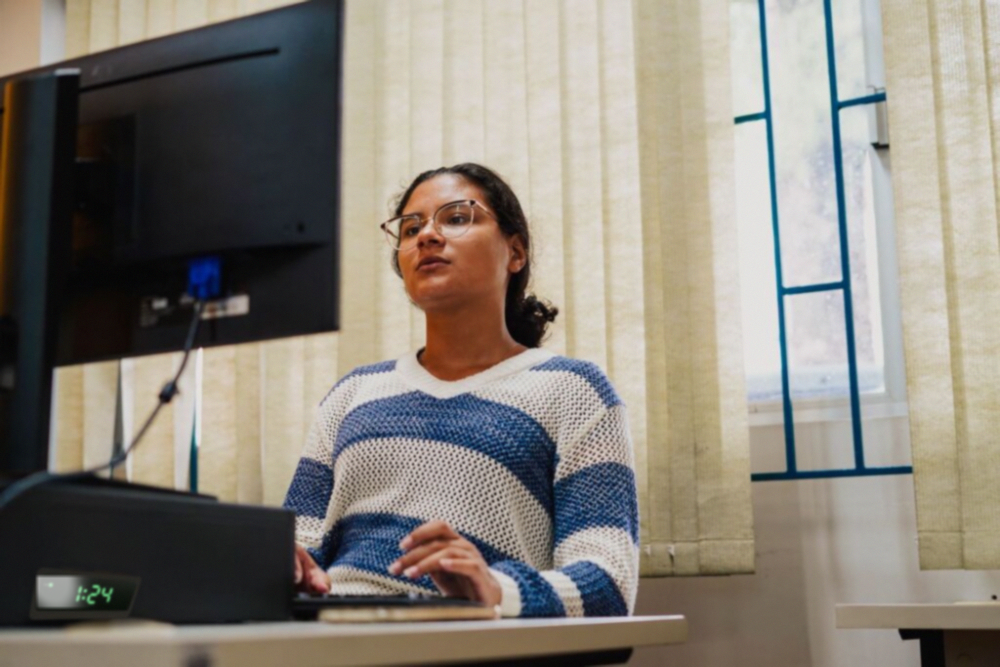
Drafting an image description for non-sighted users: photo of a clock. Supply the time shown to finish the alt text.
1:24
